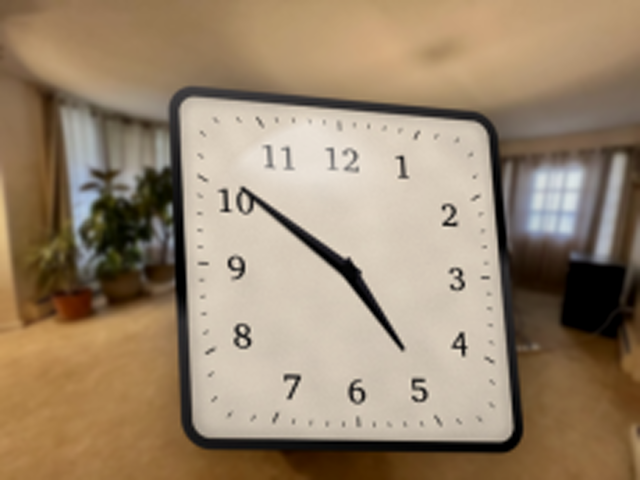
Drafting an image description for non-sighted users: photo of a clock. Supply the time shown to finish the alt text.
4:51
